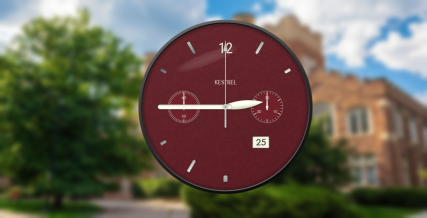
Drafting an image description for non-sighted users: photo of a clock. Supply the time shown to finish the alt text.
2:45
